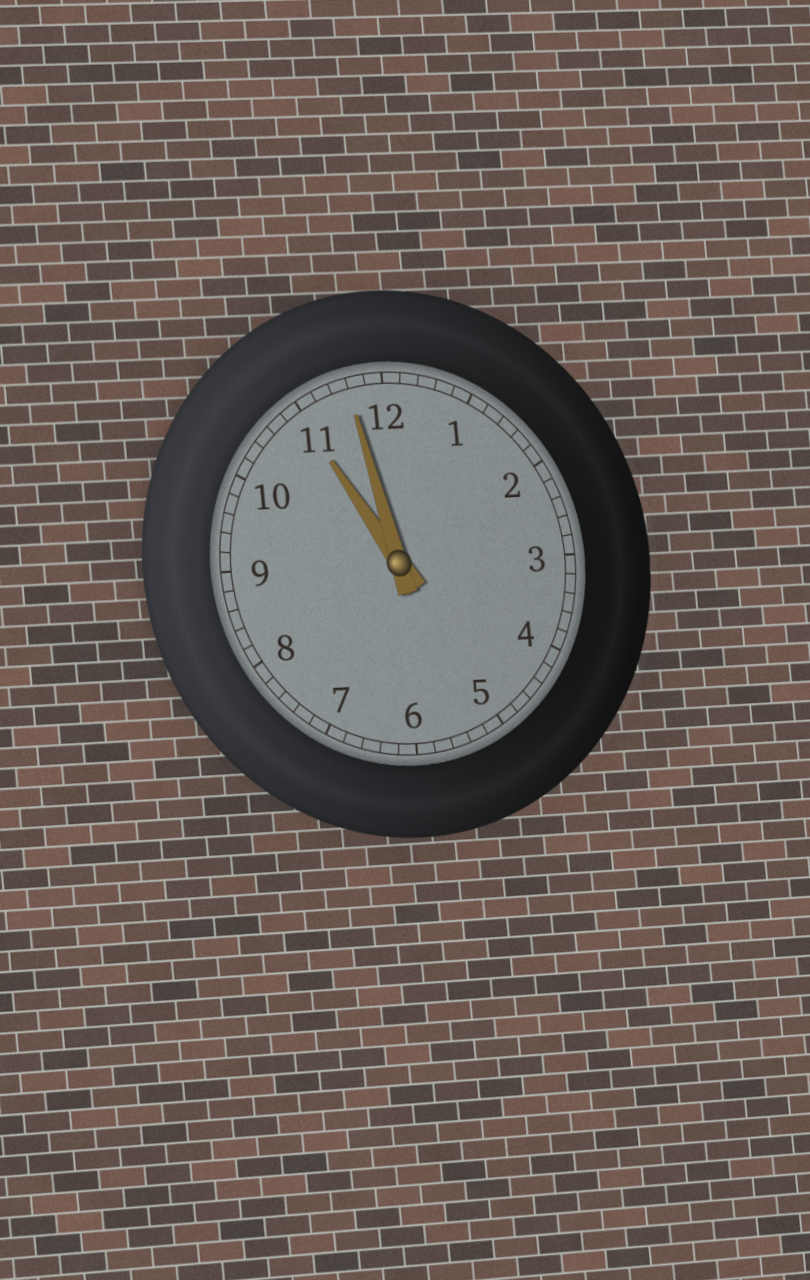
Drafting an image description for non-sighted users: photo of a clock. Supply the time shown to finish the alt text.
10:58
